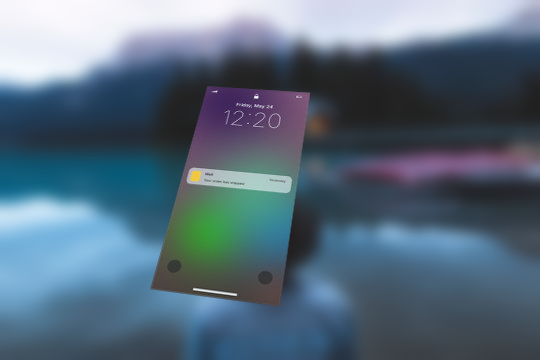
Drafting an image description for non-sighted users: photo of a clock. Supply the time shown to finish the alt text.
12:20
